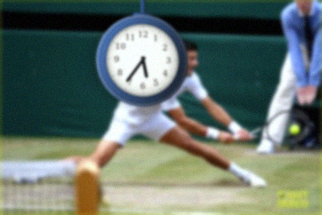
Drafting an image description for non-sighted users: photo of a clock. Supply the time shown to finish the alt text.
5:36
